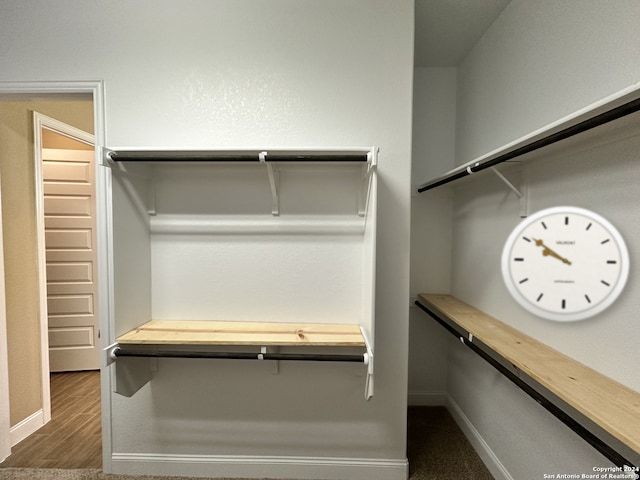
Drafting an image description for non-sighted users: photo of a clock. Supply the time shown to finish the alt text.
9:51
